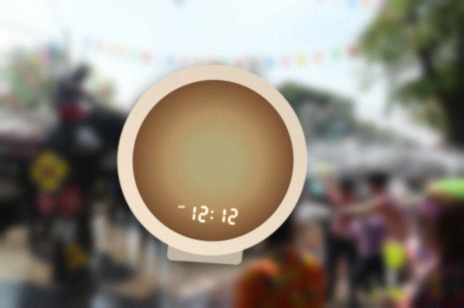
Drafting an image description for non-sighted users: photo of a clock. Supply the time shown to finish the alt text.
12:12
